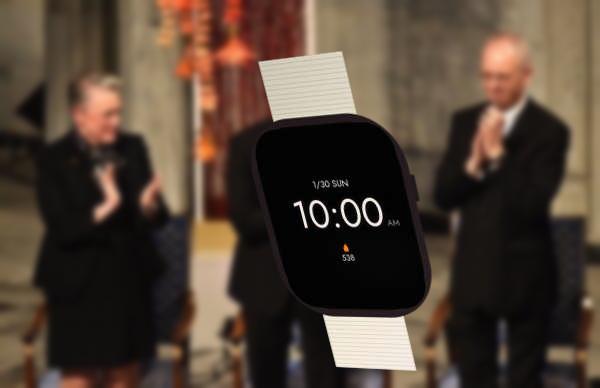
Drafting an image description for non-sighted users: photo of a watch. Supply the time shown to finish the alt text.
10:00
